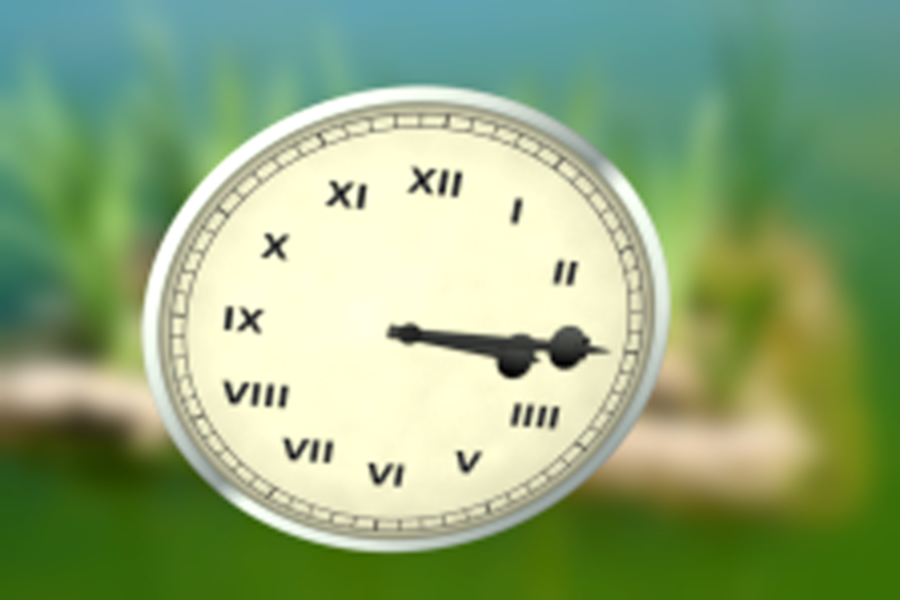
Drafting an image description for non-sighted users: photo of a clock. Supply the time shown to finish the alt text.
3:15
